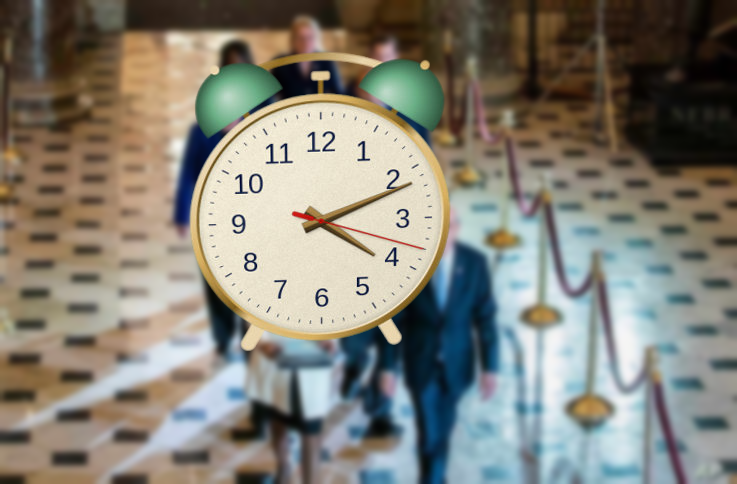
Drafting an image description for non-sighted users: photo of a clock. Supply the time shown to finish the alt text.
4:11:18
